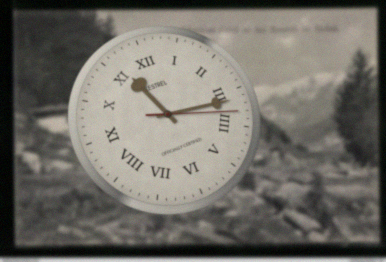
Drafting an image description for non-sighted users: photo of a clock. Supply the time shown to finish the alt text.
11:16:18
